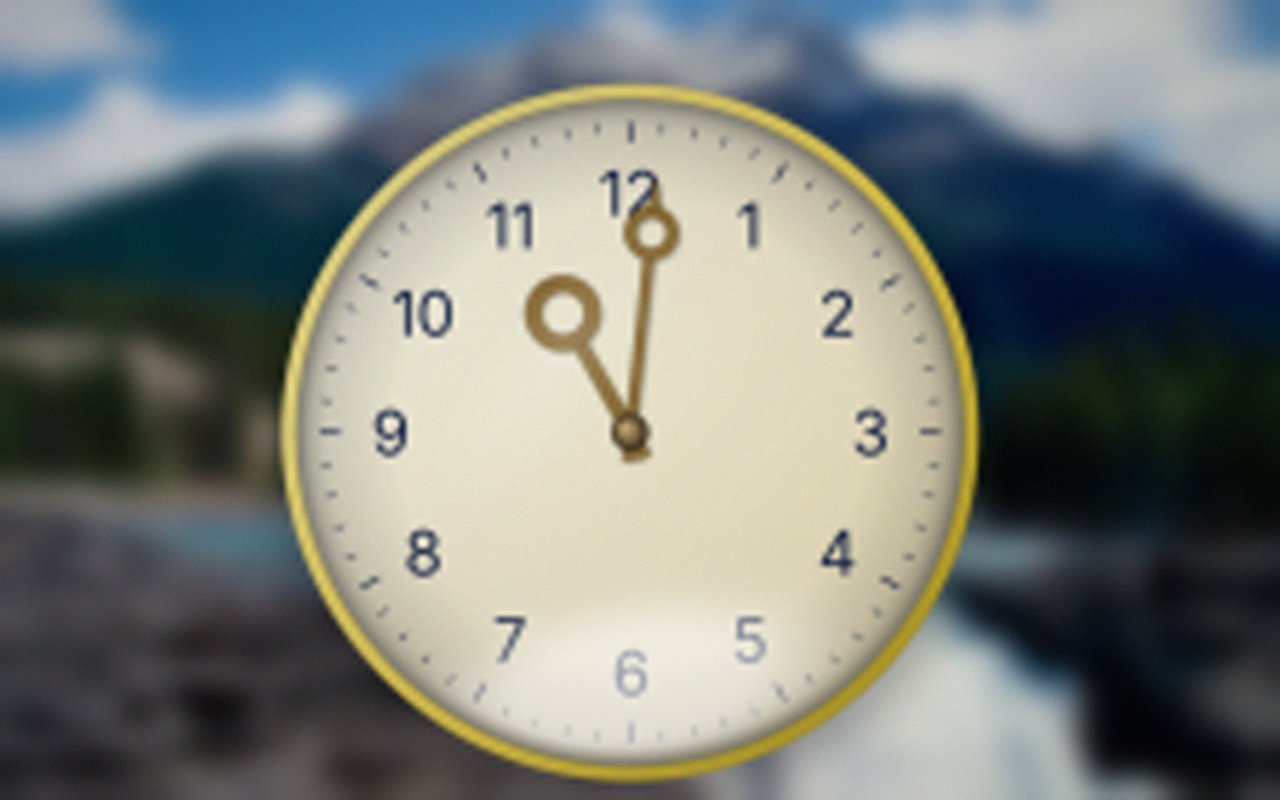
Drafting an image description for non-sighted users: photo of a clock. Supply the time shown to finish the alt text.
11:01
